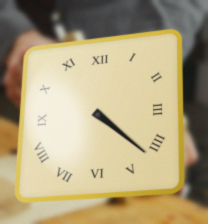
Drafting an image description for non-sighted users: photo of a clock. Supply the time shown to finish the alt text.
4:22
